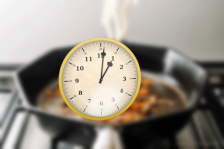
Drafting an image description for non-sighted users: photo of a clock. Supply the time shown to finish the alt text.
1:01
